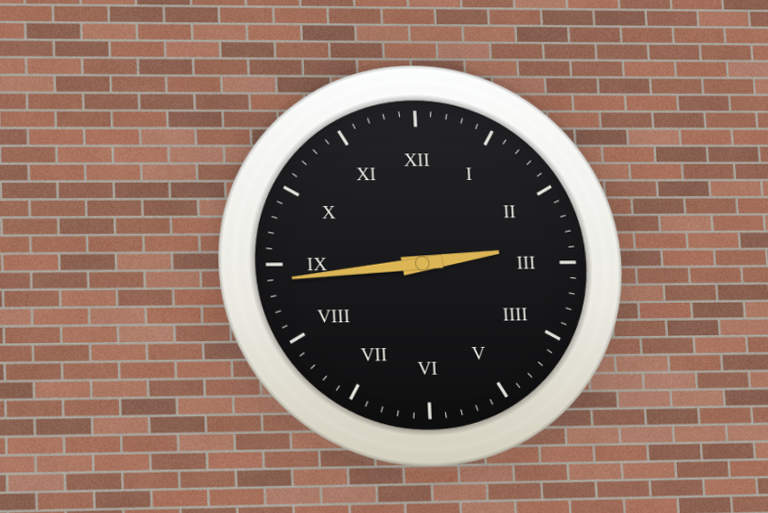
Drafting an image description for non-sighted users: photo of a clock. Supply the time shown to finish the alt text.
2:44
